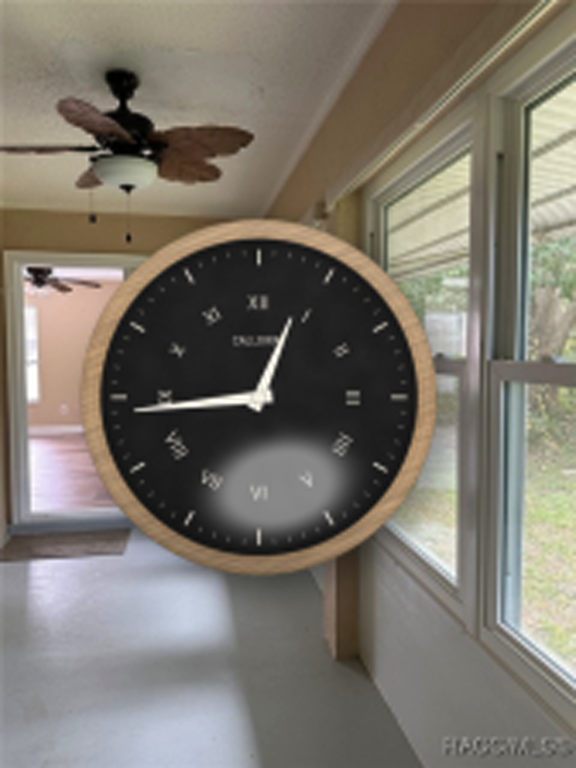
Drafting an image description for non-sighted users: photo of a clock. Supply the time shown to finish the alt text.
12:44
